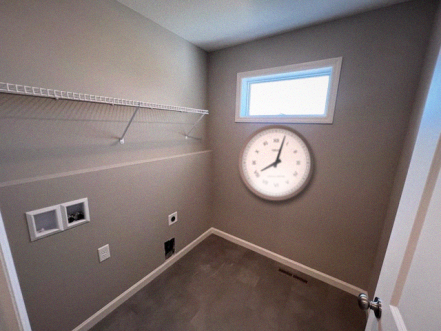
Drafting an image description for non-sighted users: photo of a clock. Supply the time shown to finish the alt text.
8:03
